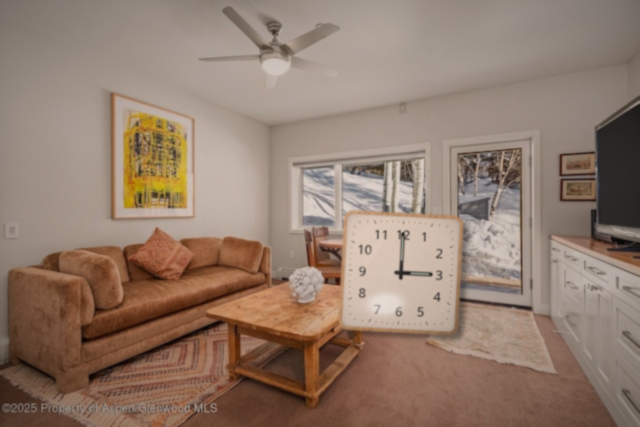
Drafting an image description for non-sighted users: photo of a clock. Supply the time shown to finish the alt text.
3:00
